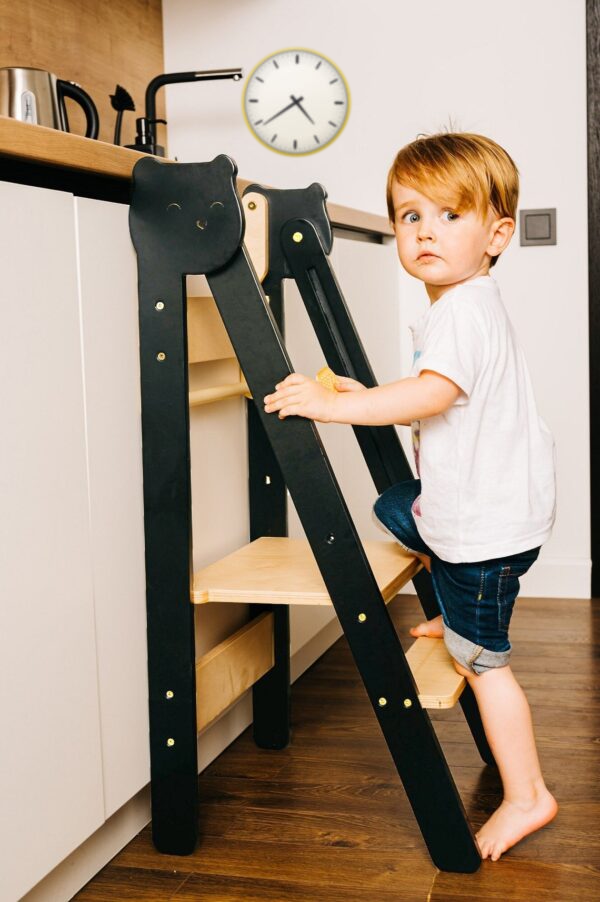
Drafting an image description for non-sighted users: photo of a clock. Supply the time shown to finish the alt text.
4:39
